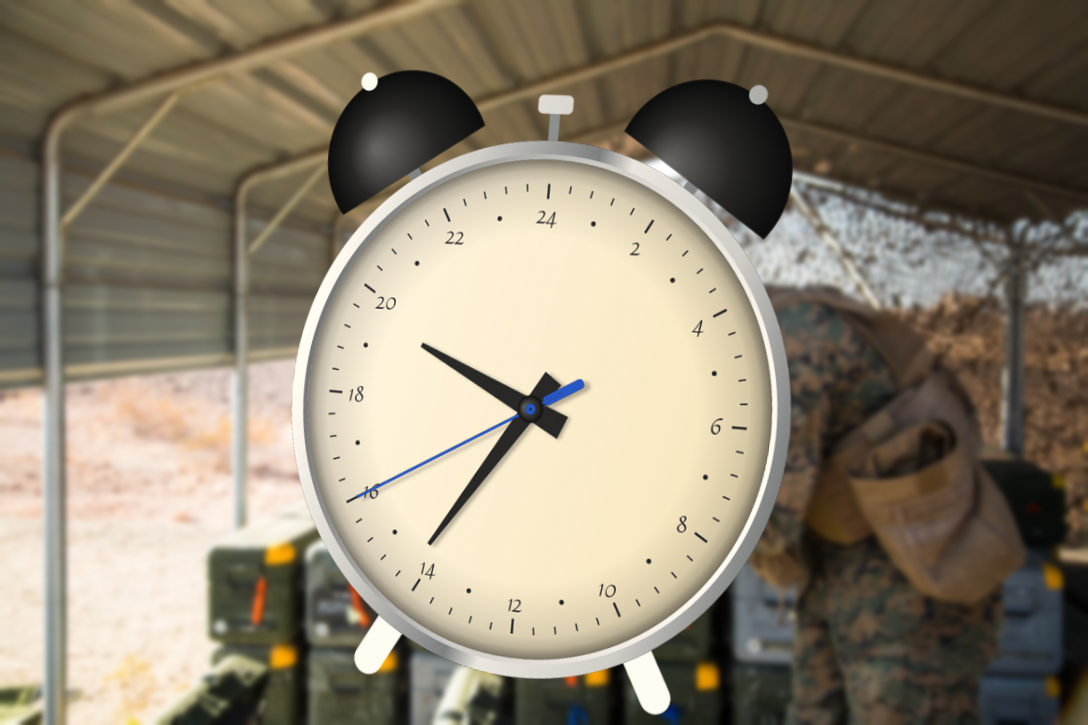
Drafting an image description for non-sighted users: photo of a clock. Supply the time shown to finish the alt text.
19:35:40
